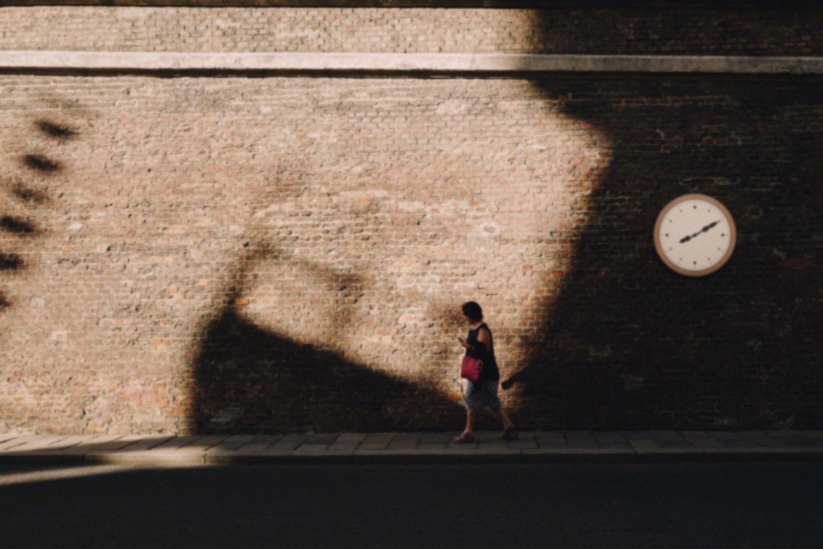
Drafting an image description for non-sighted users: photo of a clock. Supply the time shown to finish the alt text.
8:10
